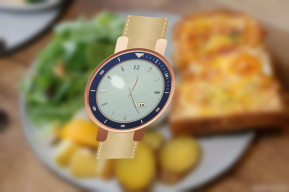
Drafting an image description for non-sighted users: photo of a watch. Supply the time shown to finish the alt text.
12:25
